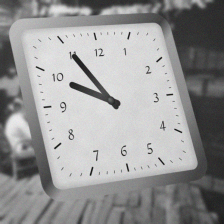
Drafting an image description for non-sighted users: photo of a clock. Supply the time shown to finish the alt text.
9:55
